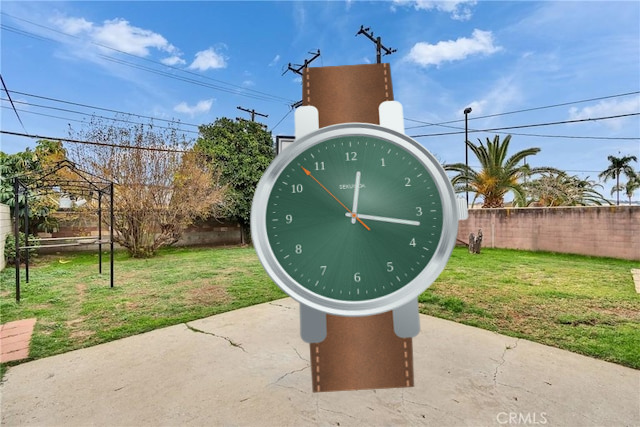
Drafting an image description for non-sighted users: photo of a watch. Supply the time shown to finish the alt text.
12:16:53
